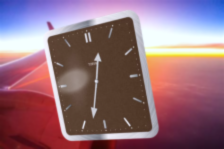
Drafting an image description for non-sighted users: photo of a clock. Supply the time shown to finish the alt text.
12:33
